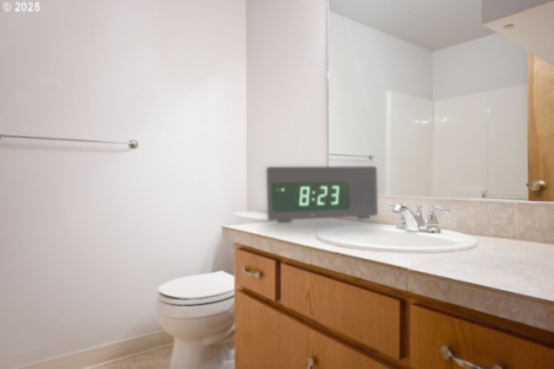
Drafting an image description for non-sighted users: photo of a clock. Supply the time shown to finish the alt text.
8:23
